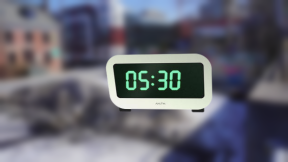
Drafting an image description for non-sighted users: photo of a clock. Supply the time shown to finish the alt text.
5:30
